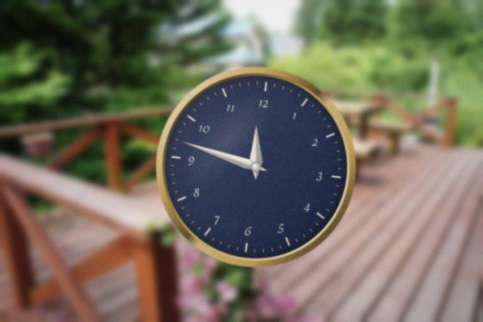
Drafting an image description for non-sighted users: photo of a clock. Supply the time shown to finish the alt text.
11:47
